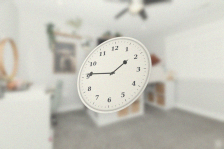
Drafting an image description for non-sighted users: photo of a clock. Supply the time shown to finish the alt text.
1:46
